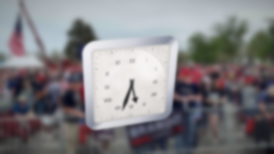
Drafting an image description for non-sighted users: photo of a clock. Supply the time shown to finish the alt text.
5:33
